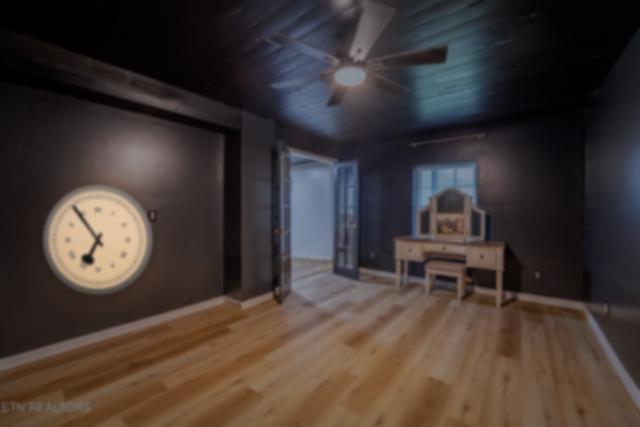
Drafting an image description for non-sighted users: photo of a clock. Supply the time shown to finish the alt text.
6:54
